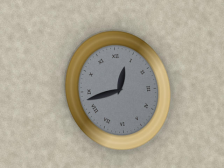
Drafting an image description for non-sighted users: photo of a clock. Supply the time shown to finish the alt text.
12:43
